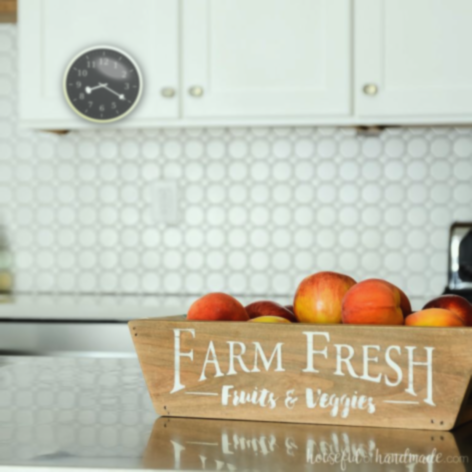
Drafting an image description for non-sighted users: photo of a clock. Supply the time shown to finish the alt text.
8:20
